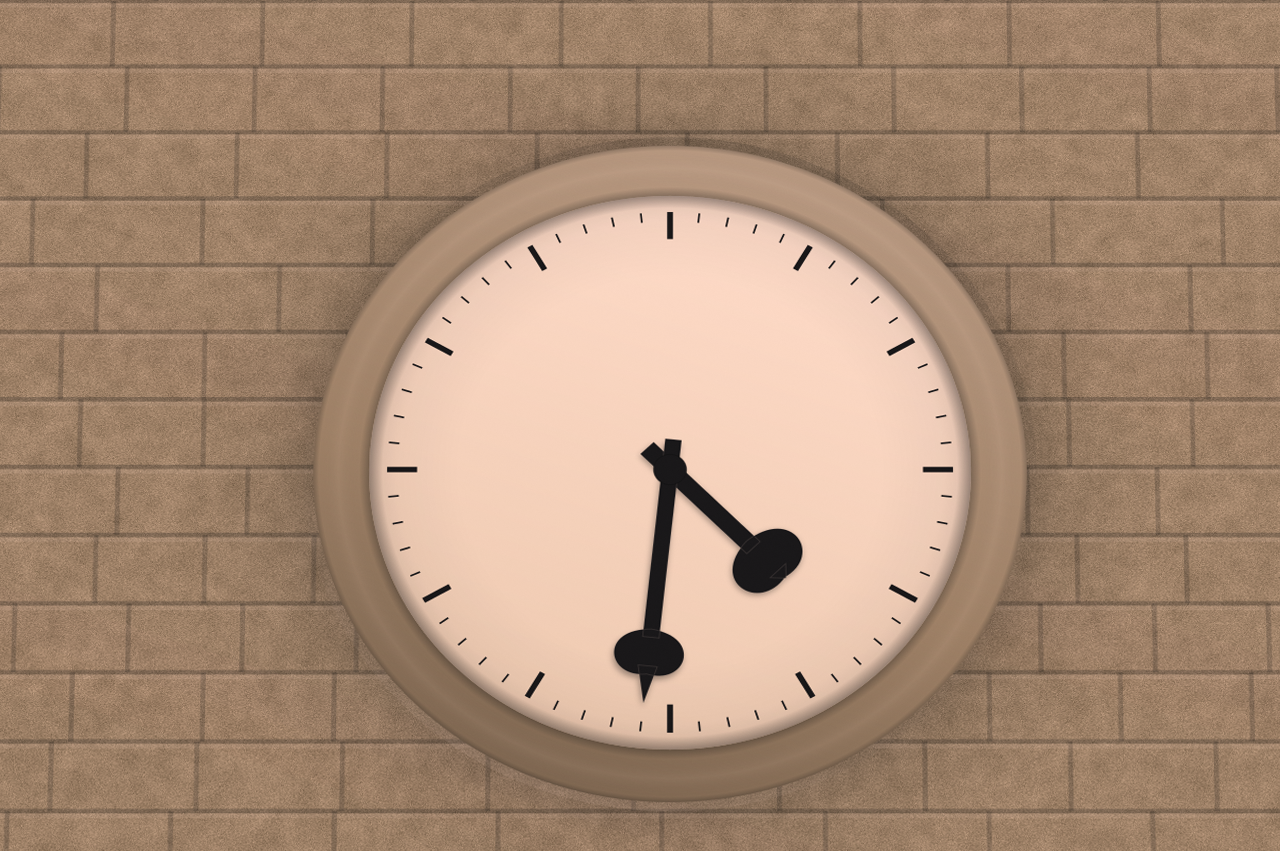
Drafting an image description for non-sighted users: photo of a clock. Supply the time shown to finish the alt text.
4:31
